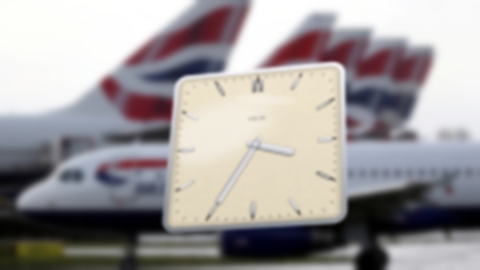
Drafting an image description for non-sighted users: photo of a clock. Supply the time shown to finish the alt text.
3:35
